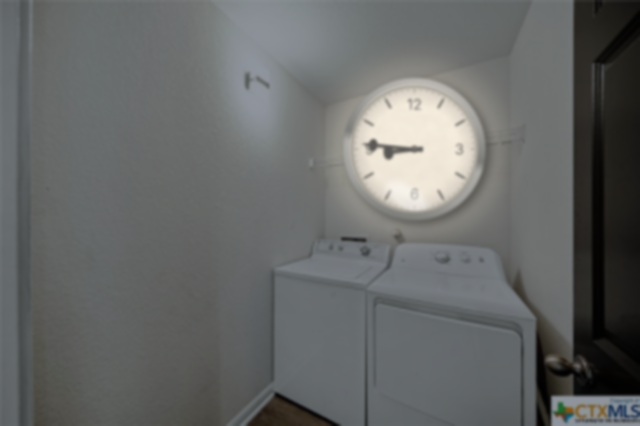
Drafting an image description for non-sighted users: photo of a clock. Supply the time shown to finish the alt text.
8:46
